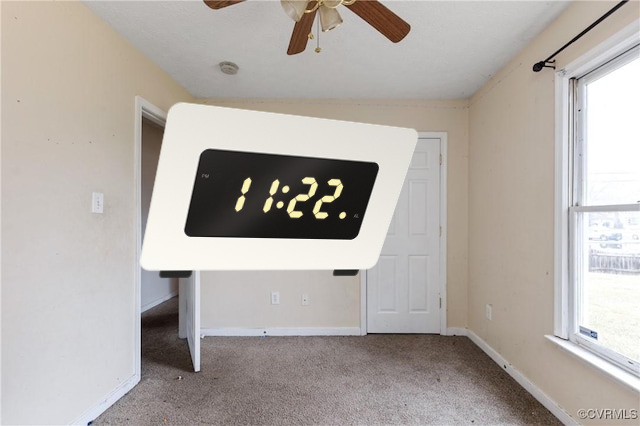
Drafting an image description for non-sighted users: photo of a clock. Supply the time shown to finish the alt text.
11:22
